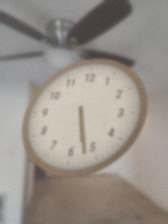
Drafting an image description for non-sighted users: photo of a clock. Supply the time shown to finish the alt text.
5:27
